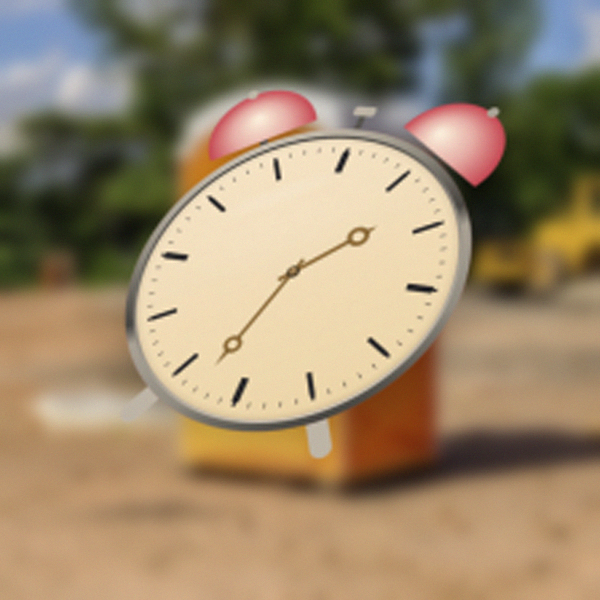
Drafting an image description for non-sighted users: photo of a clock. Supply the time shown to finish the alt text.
1:33
